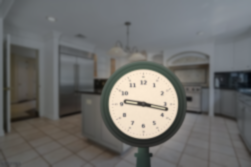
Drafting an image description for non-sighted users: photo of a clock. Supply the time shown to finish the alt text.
9:17
